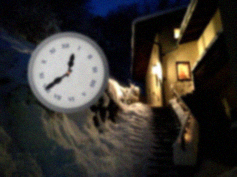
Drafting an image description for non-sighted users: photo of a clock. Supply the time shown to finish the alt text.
12:40
